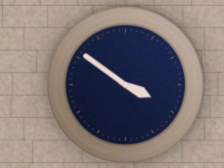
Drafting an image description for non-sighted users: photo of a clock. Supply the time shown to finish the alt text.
3:51
